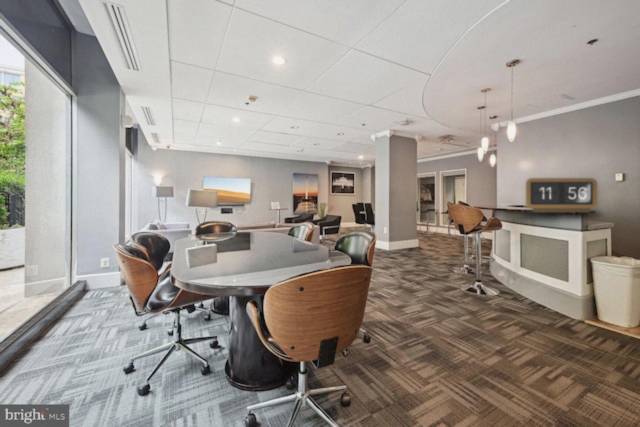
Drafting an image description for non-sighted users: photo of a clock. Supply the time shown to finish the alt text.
11:56
